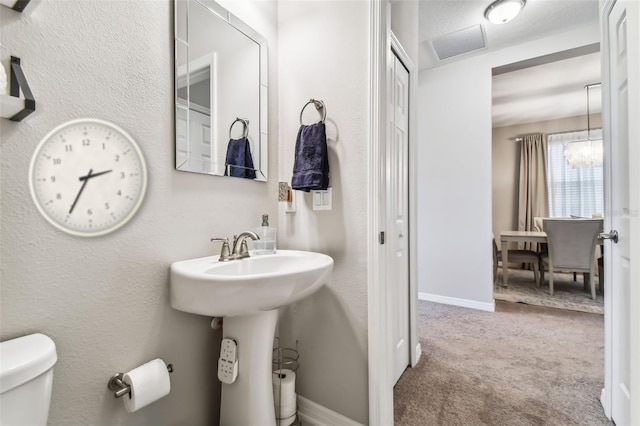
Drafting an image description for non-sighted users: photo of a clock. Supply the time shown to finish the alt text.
2:35
